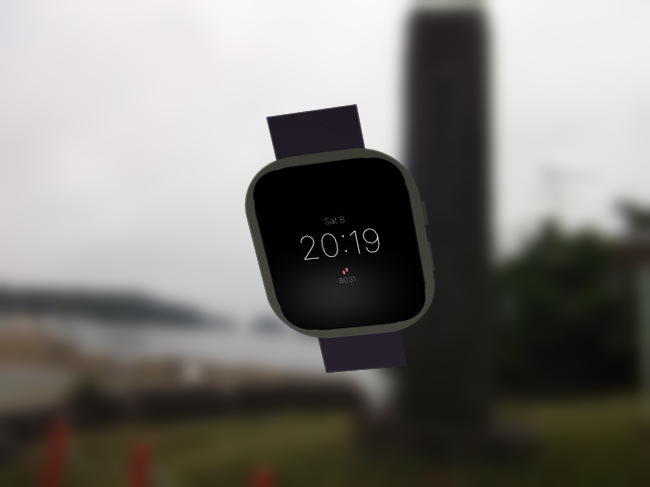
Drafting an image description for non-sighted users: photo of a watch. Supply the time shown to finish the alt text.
20:19
